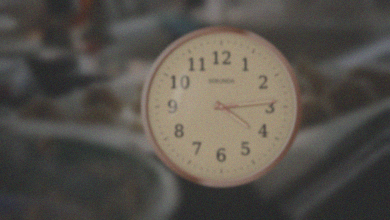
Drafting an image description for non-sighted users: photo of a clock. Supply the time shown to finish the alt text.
4:14
